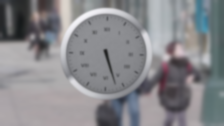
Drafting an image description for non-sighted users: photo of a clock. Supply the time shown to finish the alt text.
5:27
